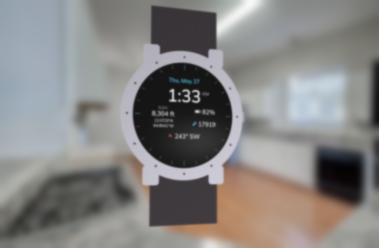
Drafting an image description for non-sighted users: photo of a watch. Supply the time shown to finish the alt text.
1:33
